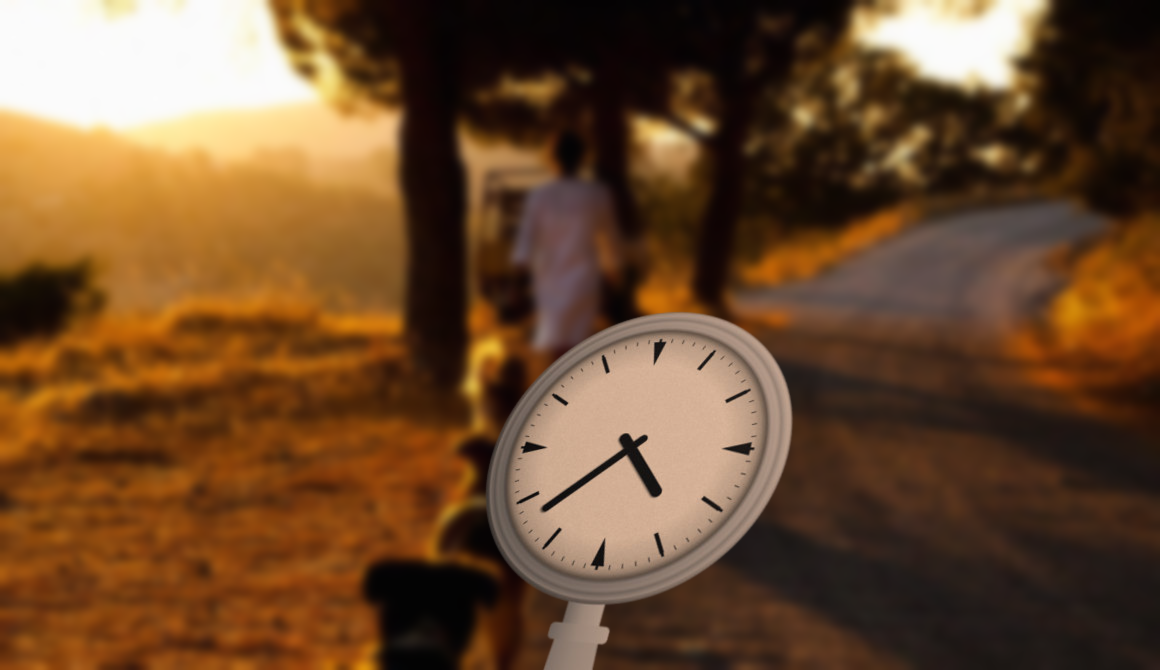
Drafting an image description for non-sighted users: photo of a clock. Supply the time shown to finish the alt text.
4:38
